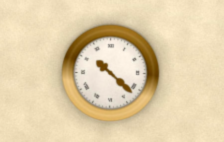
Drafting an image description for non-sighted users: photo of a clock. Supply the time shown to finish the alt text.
10:22
